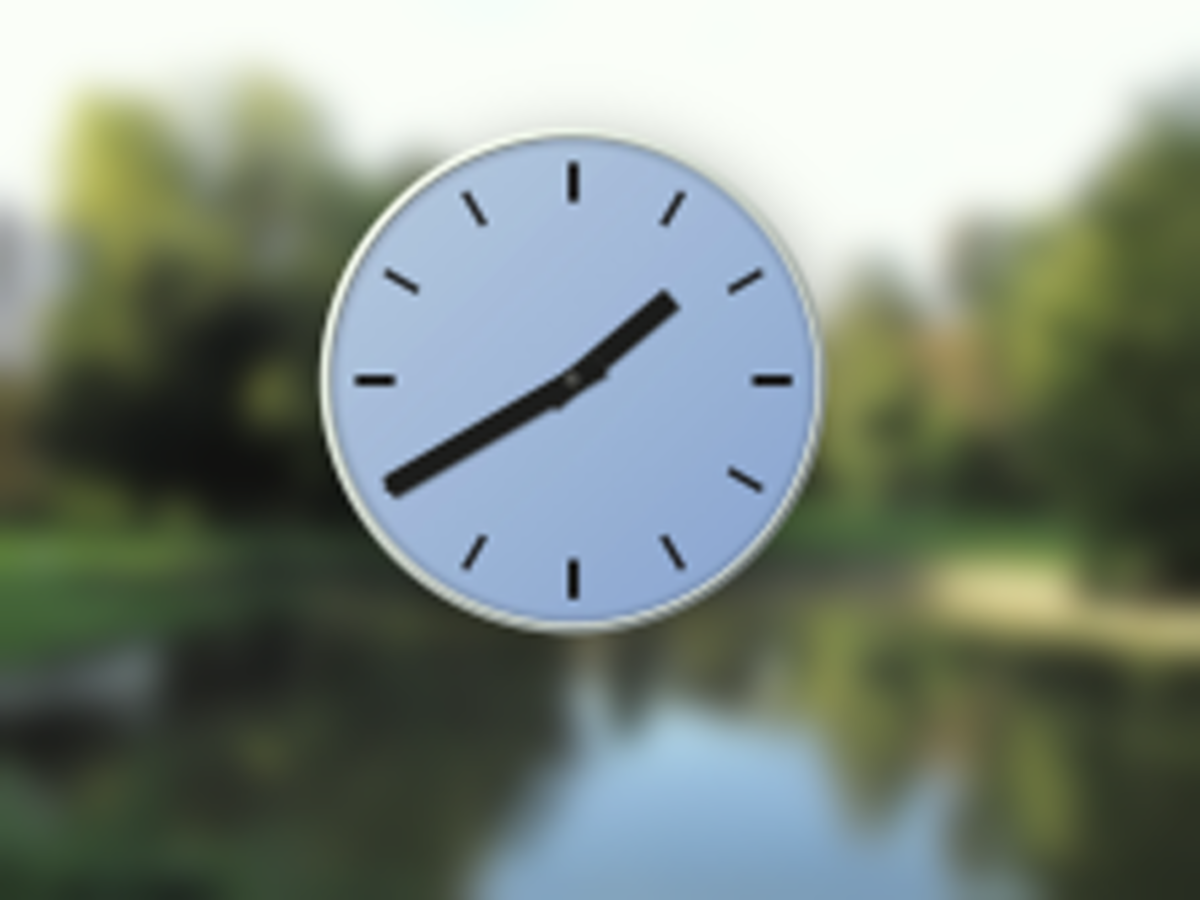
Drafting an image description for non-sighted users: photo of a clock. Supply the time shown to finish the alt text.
1:40
